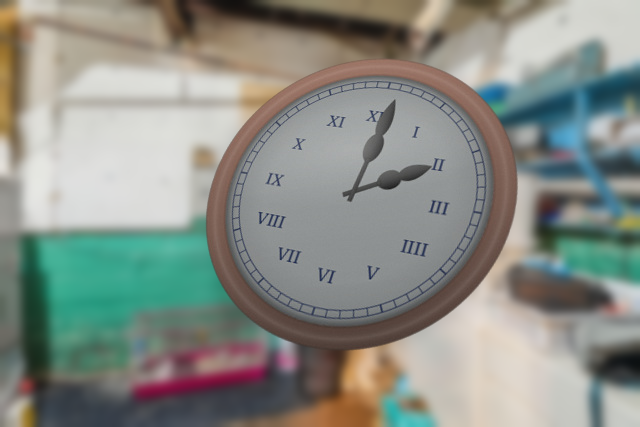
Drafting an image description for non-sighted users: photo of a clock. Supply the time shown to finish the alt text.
2:01
